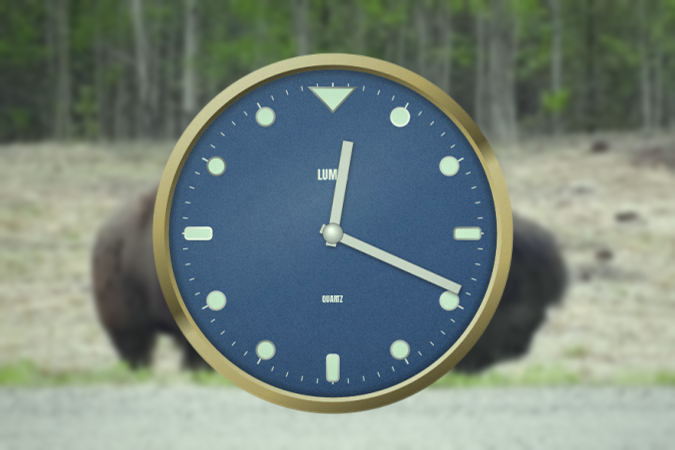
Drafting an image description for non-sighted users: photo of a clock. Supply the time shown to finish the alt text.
12:19
